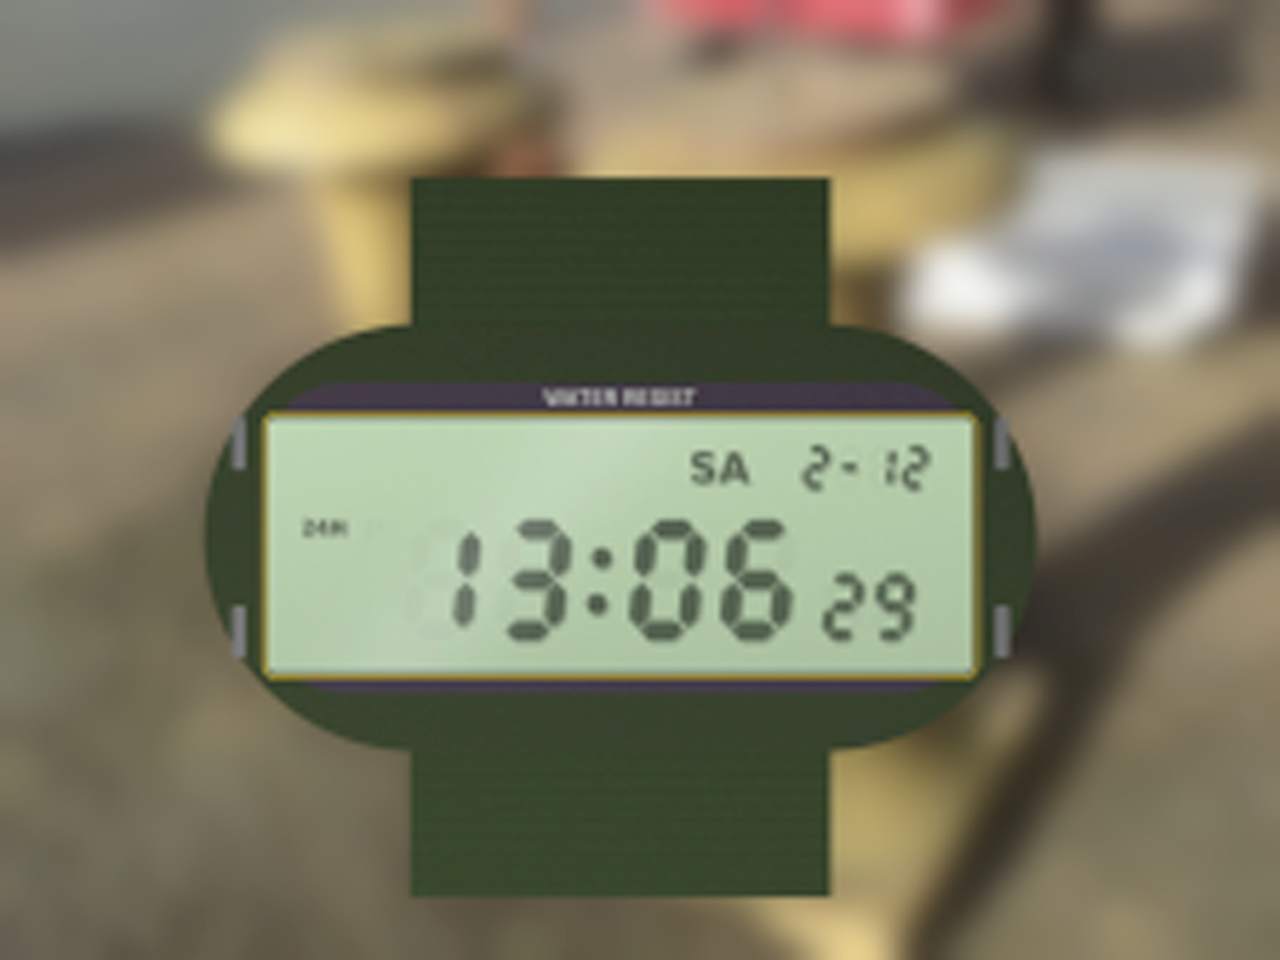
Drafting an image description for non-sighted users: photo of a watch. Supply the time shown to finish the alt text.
13:06:29
